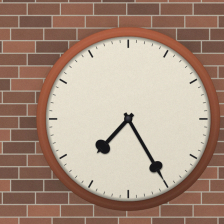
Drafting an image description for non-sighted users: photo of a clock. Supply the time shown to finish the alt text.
7:25
